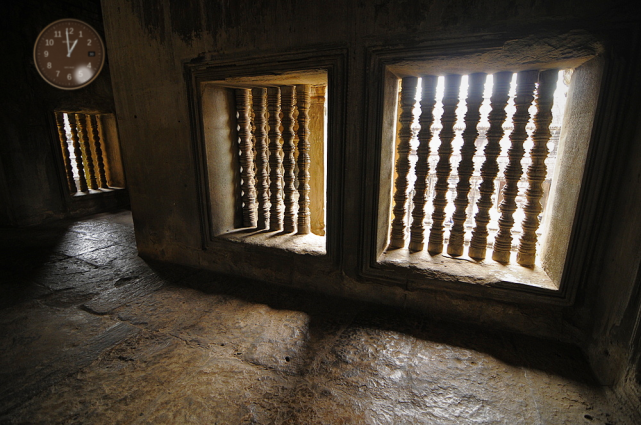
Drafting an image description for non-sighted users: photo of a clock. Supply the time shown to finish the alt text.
12:59
